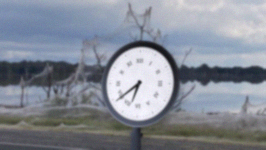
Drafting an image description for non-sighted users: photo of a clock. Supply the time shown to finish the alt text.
6:39
